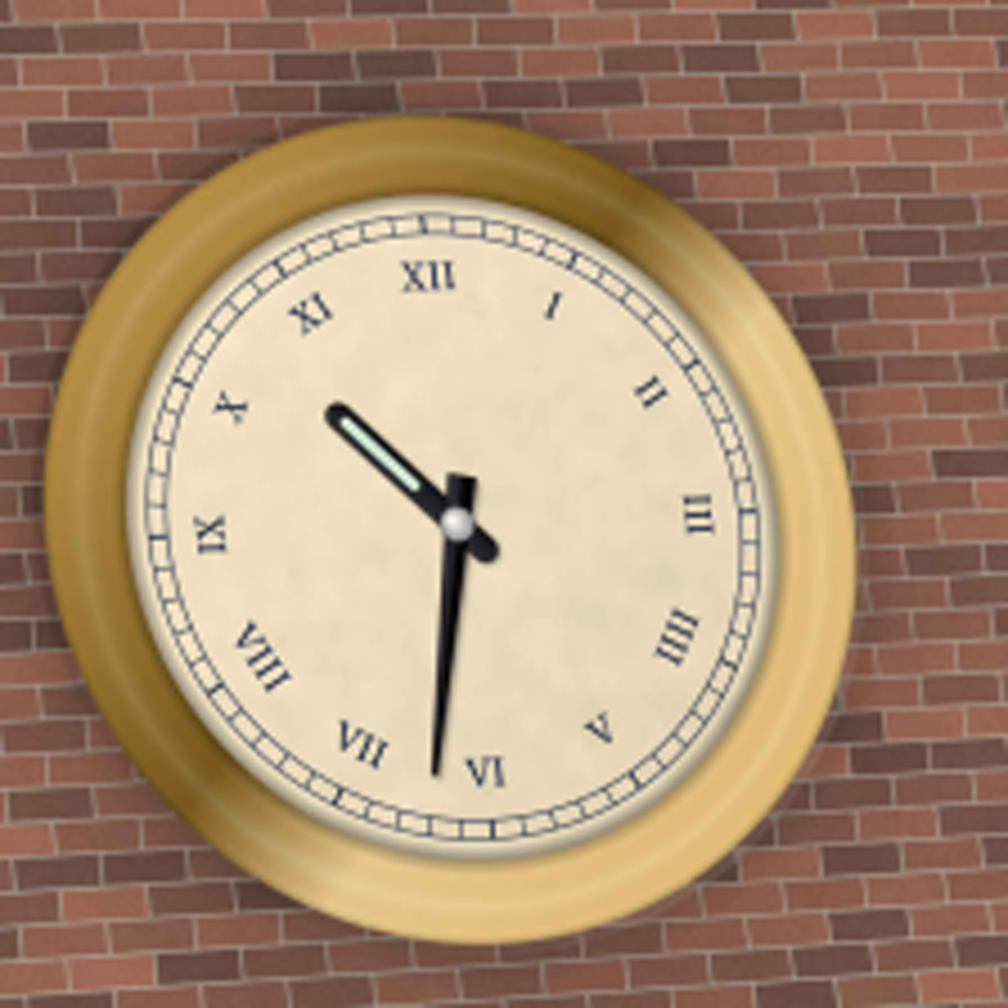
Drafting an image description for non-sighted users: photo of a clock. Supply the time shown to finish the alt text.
10:32
